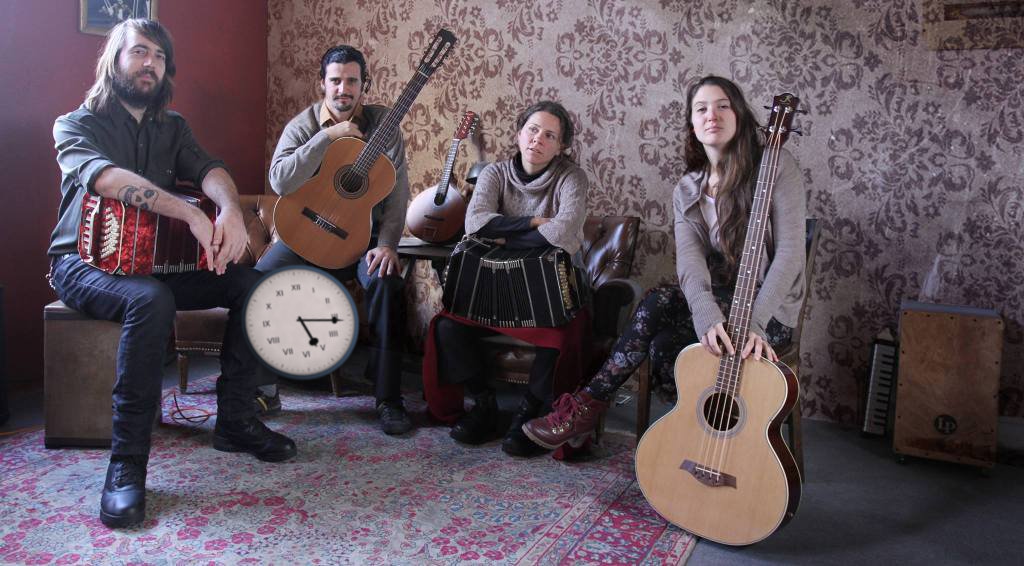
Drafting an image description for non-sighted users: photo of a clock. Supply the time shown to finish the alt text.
5:16
